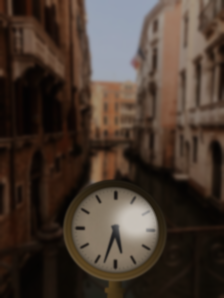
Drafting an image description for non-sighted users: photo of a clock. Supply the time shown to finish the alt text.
5:33
